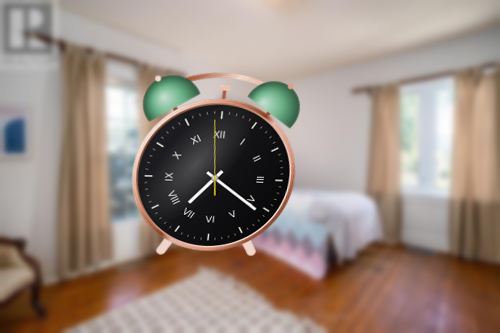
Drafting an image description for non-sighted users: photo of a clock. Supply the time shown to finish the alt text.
7:20:59
